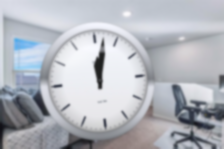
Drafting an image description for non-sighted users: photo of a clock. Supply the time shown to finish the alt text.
12:02
